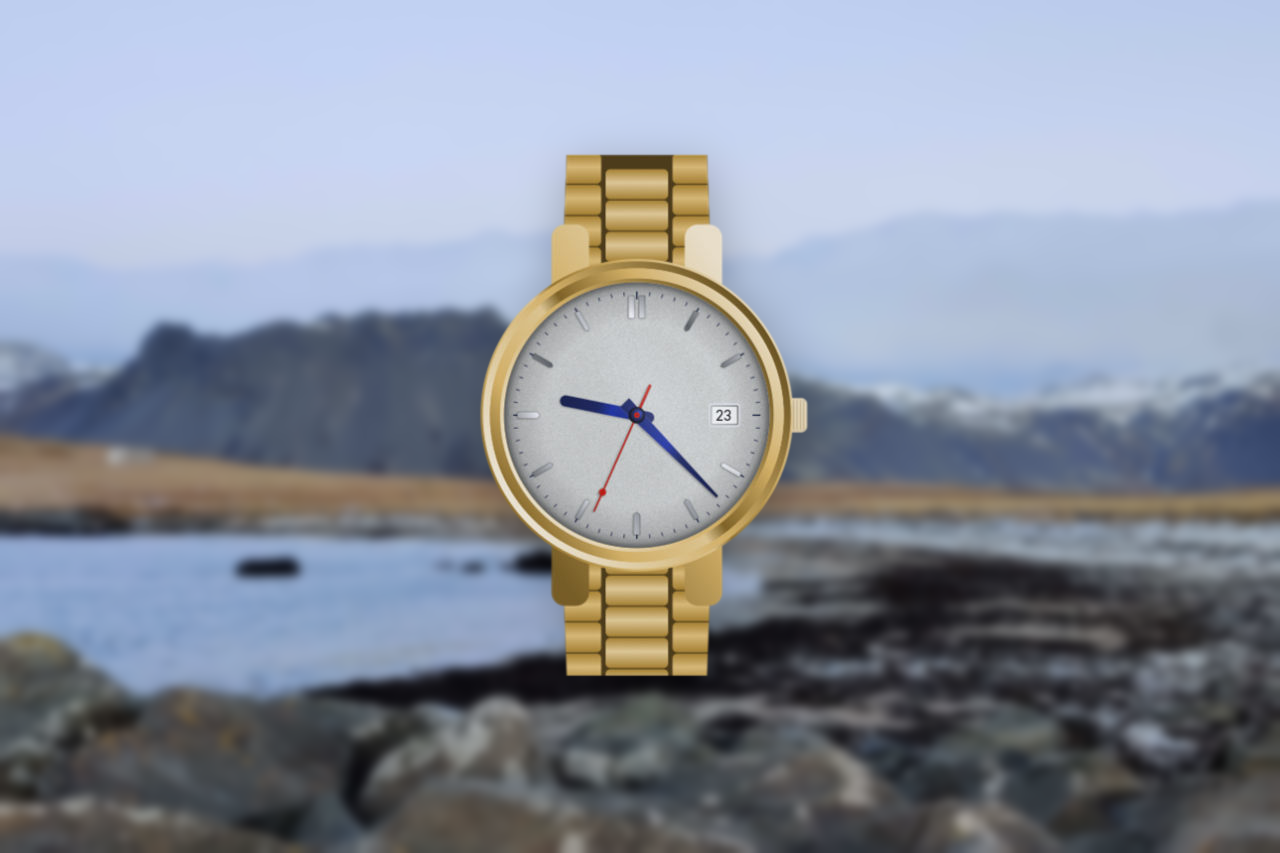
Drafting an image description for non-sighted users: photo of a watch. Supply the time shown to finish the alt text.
9:22:34
